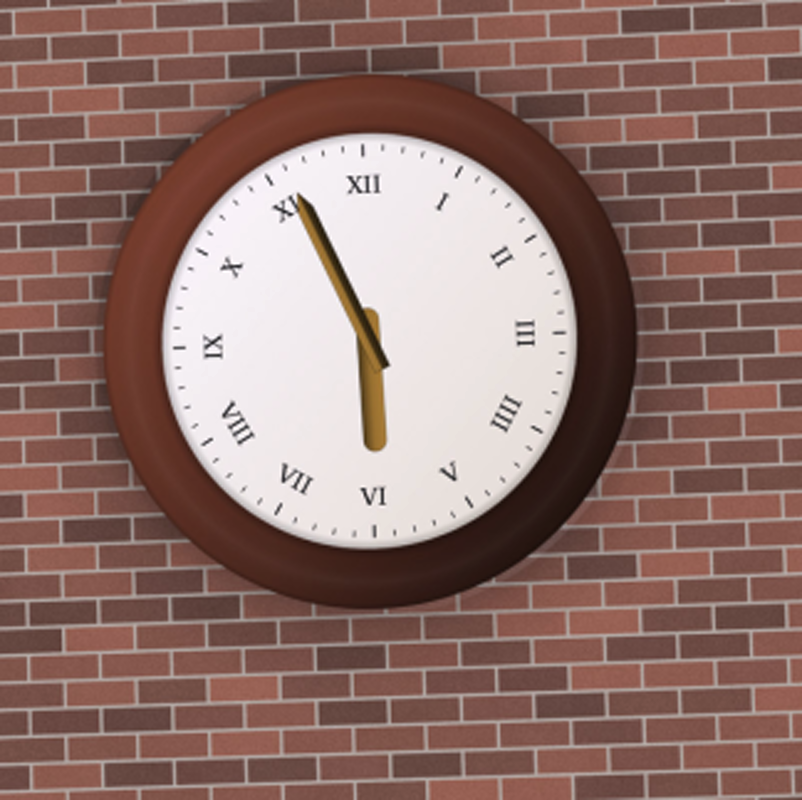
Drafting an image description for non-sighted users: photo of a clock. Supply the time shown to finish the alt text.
5:56
